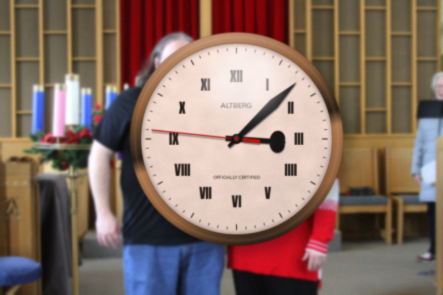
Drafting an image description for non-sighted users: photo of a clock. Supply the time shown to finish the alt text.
3:07:46
